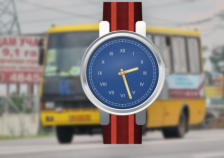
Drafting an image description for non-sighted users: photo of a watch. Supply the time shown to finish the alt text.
2:27
